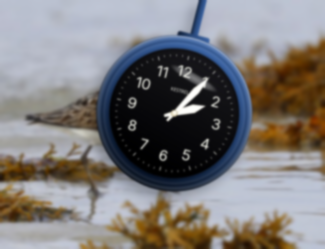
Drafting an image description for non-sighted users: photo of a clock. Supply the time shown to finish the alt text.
2:05
